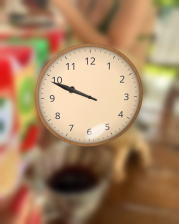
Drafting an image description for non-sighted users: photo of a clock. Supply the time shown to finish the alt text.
9:49
